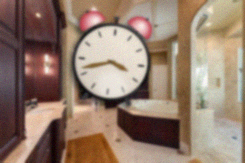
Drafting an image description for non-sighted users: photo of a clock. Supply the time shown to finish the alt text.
3:42
